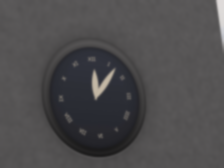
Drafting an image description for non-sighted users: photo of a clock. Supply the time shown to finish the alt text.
12:07
